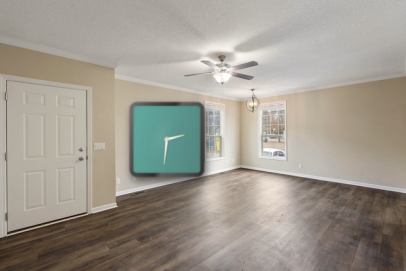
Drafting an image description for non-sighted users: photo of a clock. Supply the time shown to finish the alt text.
2:31
